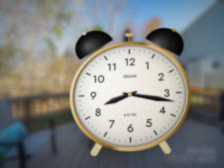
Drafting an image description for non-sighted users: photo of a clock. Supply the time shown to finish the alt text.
8:17
